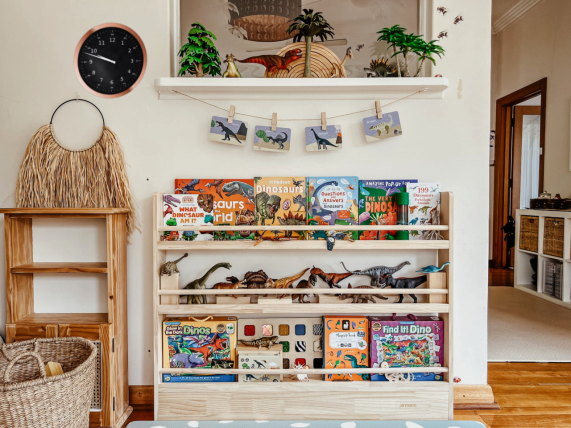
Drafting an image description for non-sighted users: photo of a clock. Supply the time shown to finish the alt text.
9:48
